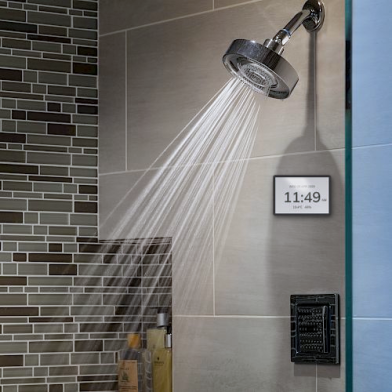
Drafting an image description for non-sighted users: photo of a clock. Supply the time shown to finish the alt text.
11:49
